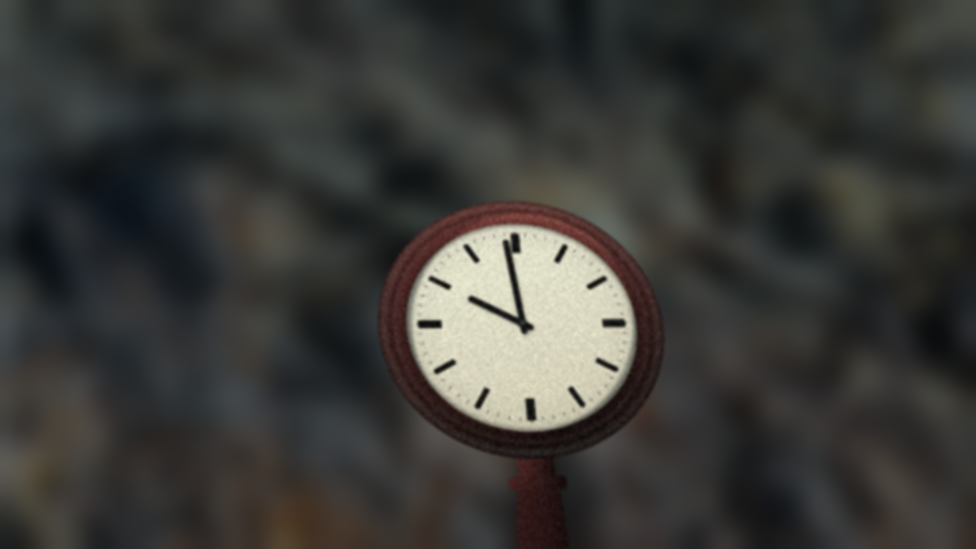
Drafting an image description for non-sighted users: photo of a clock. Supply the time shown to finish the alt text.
9:59
